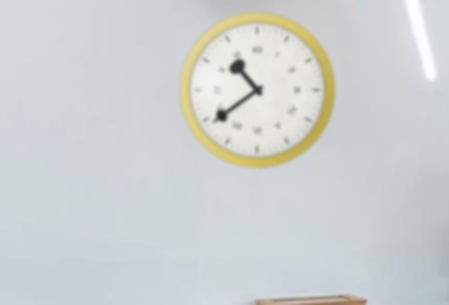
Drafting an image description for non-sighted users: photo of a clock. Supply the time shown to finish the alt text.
10:39
